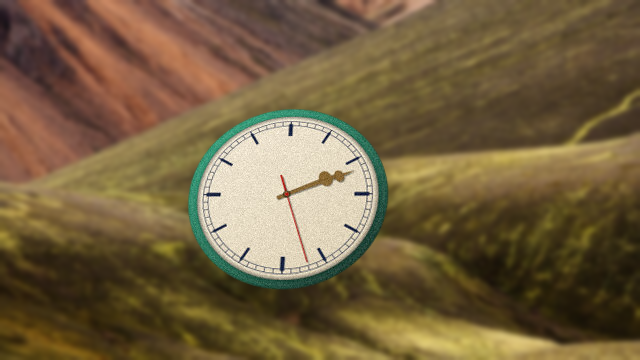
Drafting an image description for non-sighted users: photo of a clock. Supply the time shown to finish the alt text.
2:11:27
